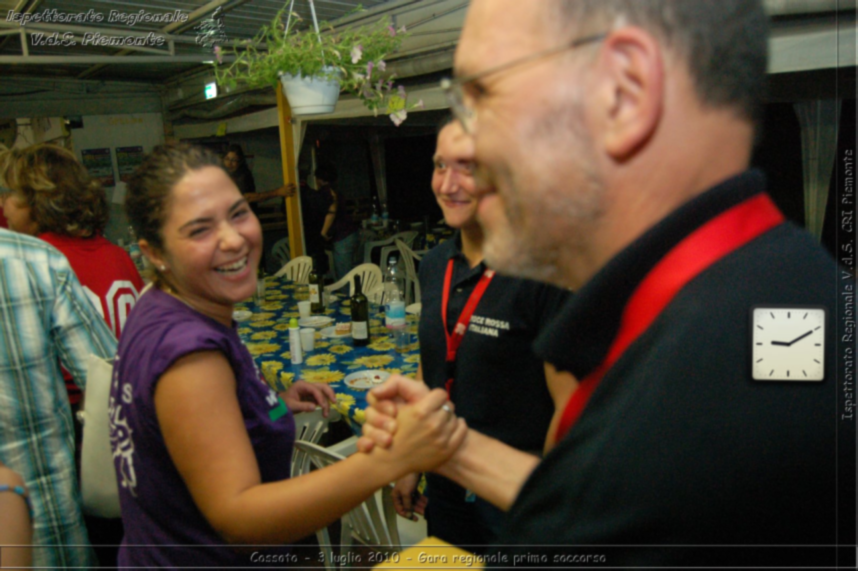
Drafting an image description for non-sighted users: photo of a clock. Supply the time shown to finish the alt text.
9:10
